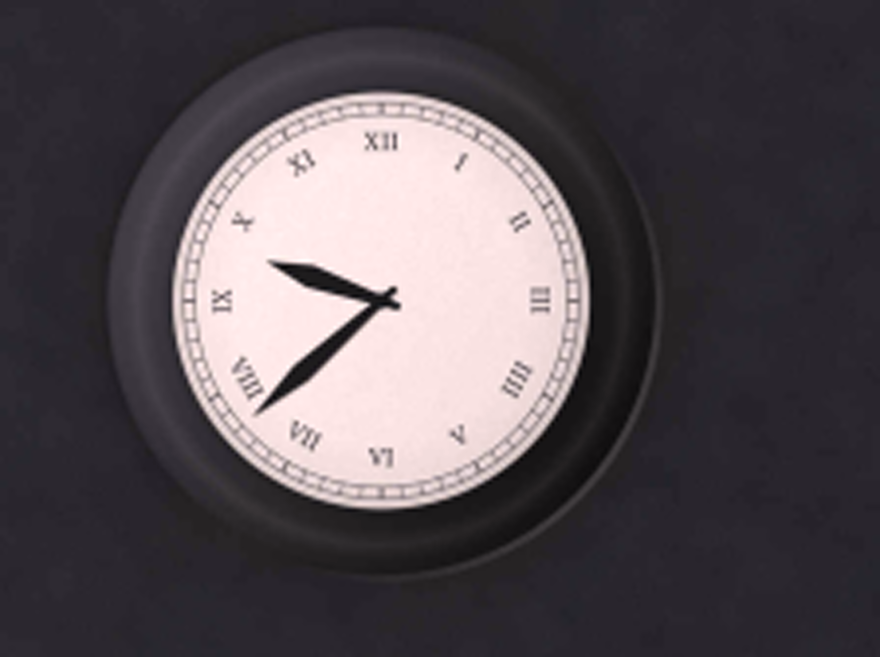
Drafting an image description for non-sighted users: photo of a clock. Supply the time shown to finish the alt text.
9:38
